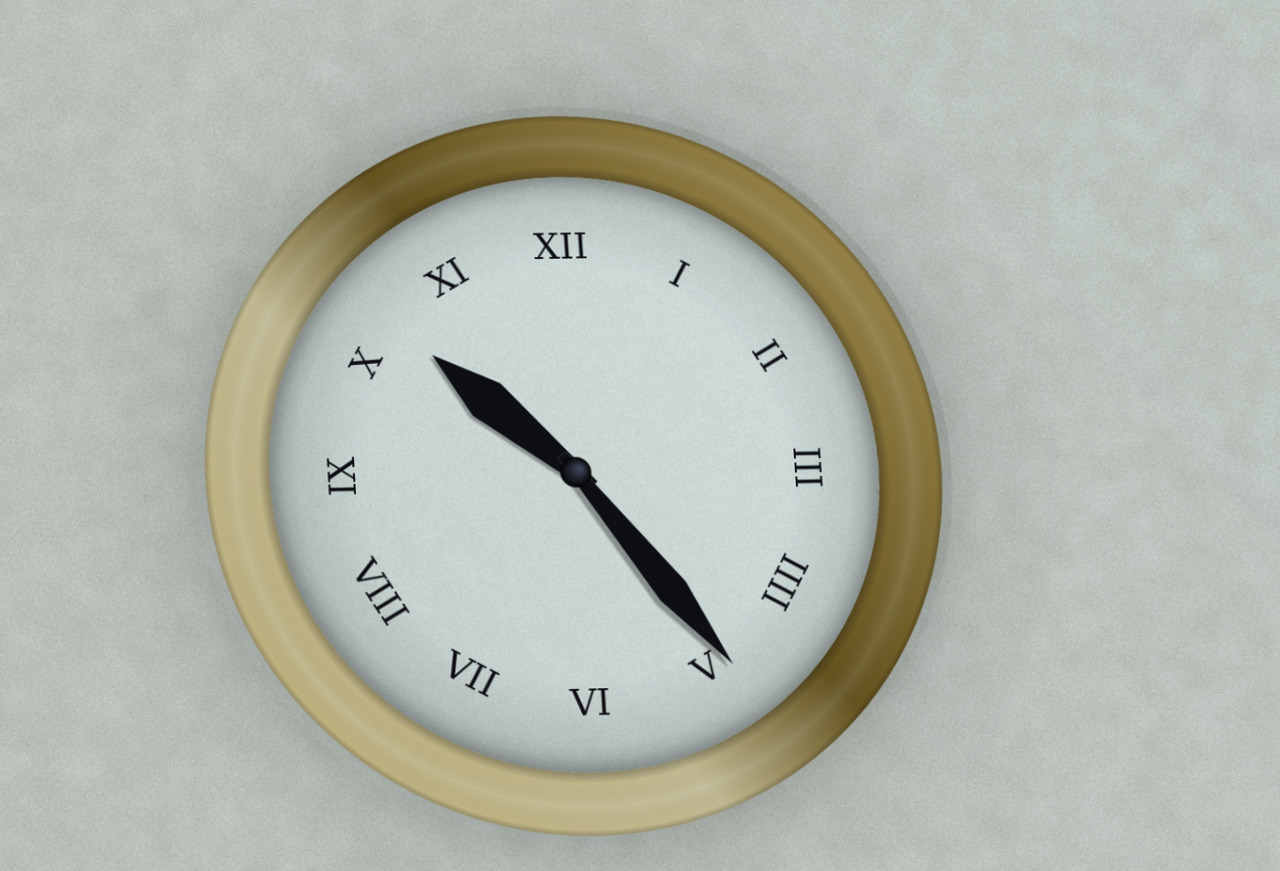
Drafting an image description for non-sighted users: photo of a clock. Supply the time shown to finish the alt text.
10:24
